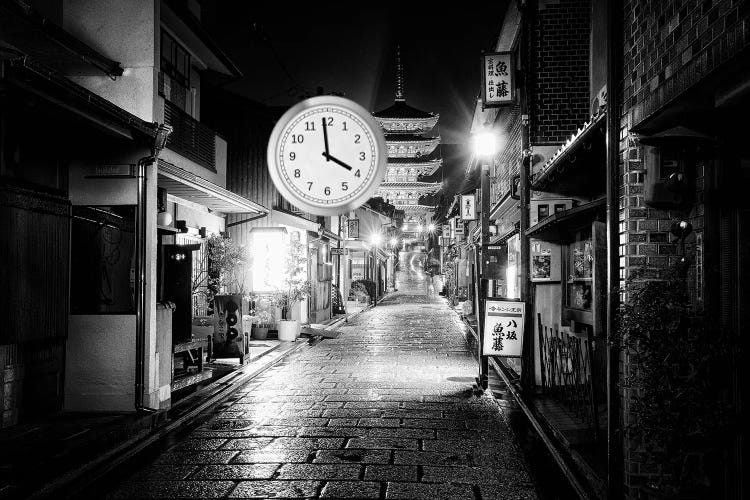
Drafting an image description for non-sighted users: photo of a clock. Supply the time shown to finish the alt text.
3:59
